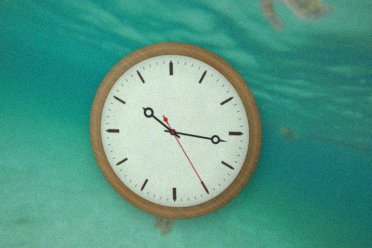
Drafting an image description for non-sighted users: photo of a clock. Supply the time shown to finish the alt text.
10:16:25
